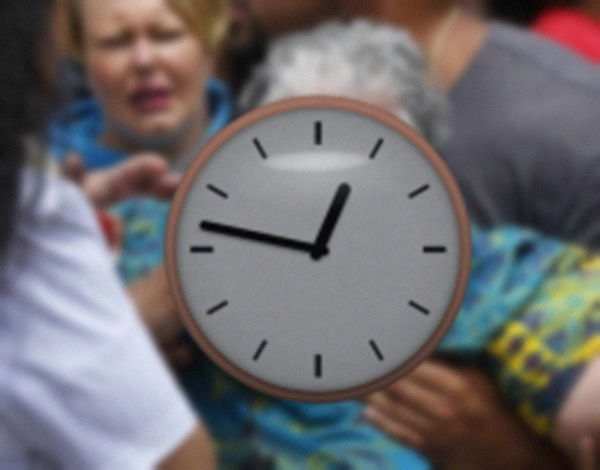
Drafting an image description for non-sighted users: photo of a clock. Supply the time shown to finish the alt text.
12:47
